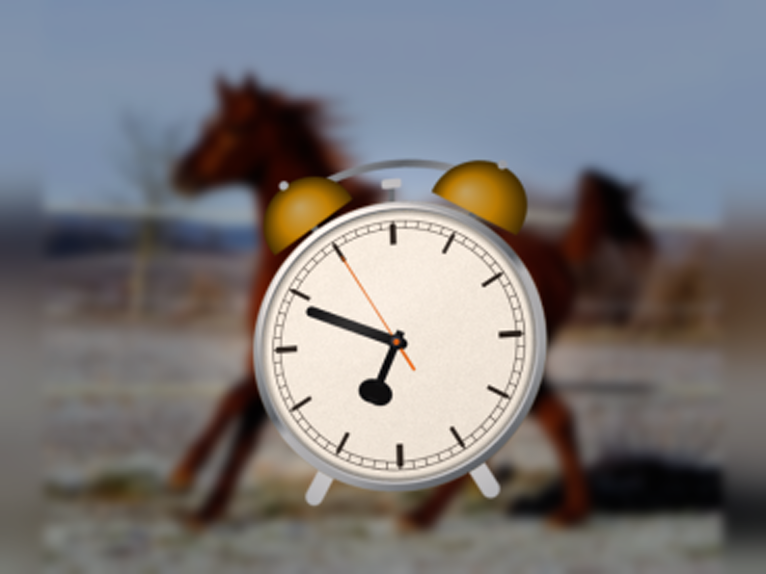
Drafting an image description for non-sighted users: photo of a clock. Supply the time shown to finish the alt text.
6:48:55
